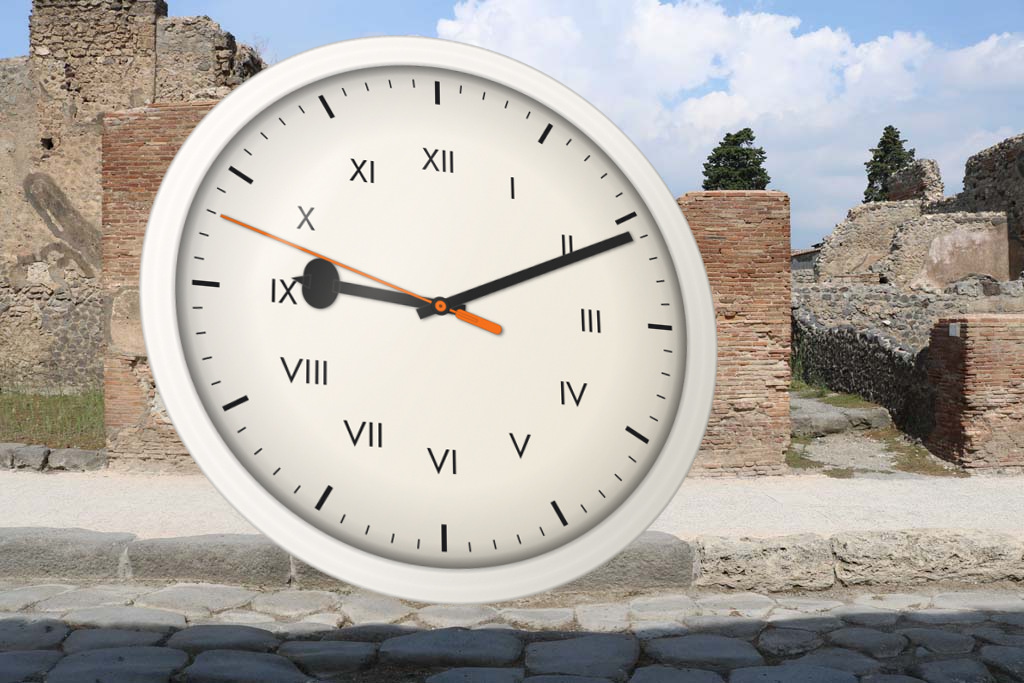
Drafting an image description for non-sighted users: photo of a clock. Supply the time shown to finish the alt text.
9:10:48
